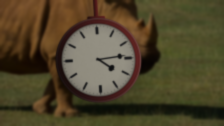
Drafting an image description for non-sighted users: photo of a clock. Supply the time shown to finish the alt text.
4:14
